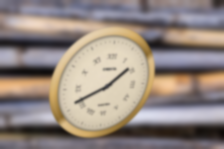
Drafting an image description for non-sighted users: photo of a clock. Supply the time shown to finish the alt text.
1:41
